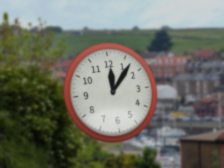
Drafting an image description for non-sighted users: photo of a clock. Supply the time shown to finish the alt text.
12:07
